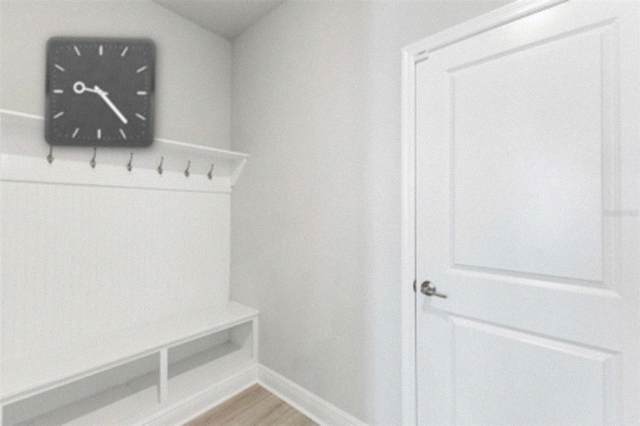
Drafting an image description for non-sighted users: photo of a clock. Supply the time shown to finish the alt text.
9:23
